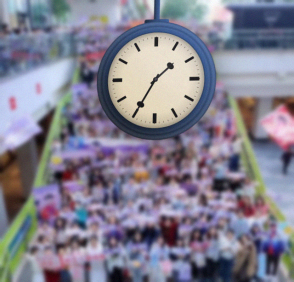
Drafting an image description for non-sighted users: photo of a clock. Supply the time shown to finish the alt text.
1:35
